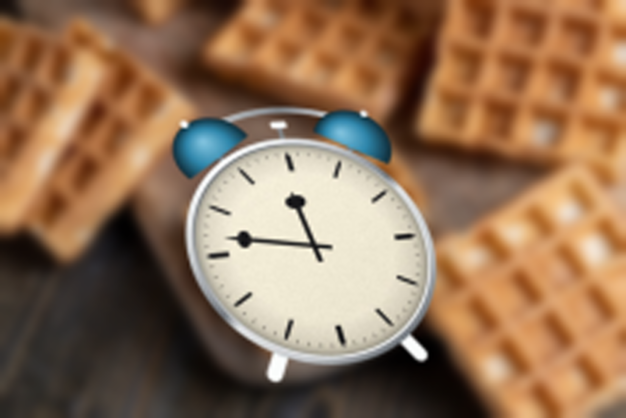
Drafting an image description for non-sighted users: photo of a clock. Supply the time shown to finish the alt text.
11:47
